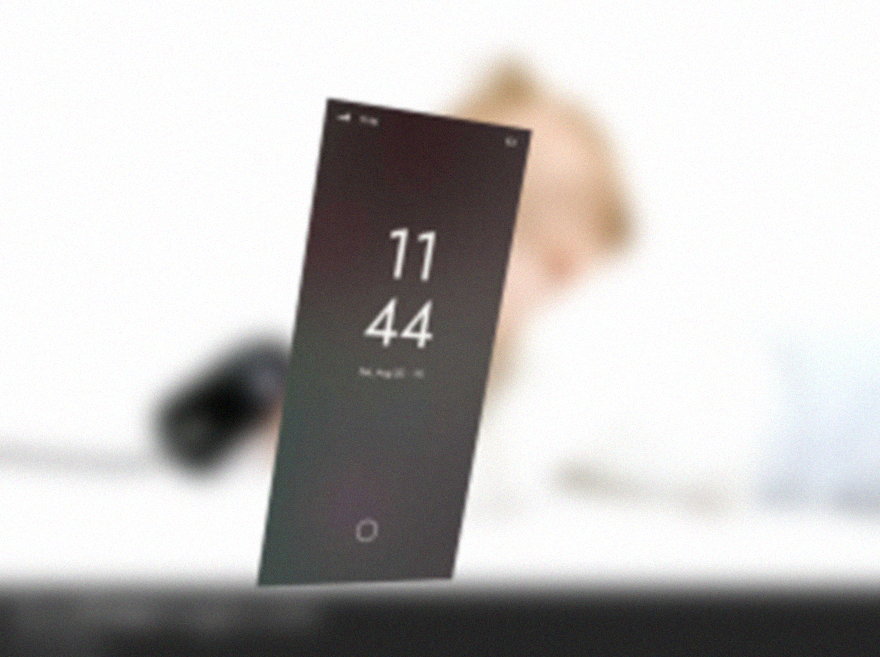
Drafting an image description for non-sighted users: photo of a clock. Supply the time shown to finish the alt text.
11:44
